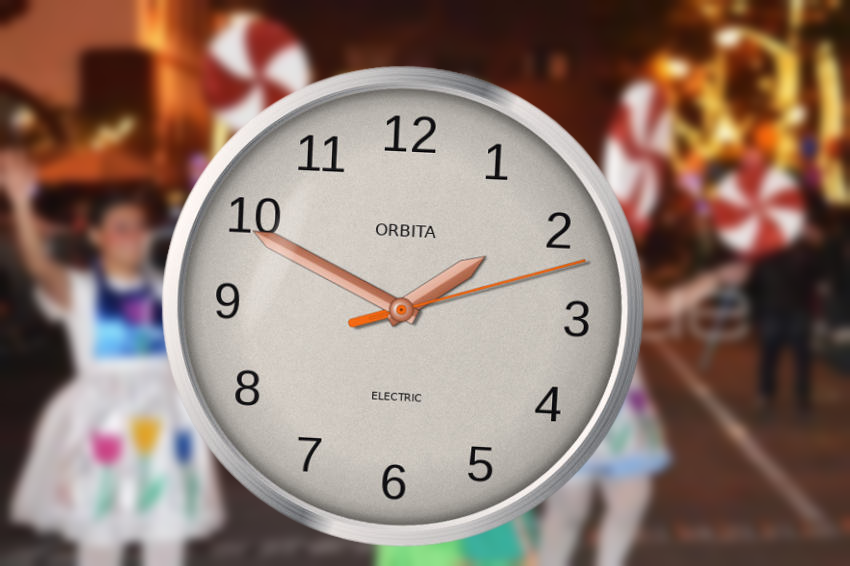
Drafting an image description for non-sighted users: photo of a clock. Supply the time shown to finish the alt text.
1:49:12
